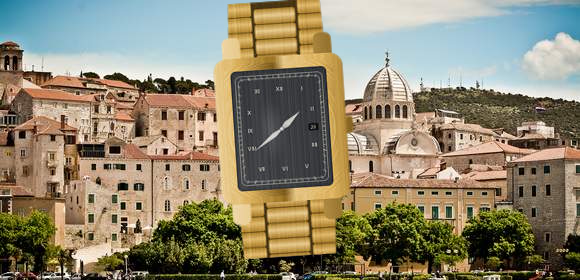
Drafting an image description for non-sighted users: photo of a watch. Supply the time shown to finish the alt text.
1:39
